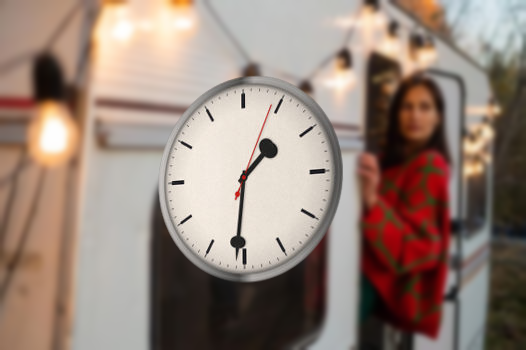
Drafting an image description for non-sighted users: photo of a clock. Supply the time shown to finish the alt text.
1:31:04
